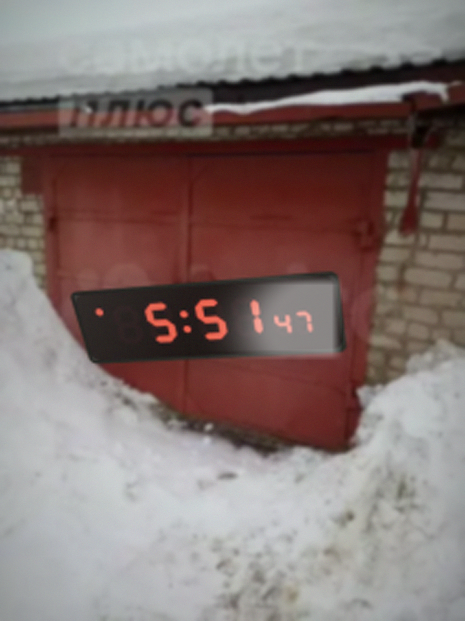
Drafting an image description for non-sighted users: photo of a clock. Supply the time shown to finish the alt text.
5:51:47
